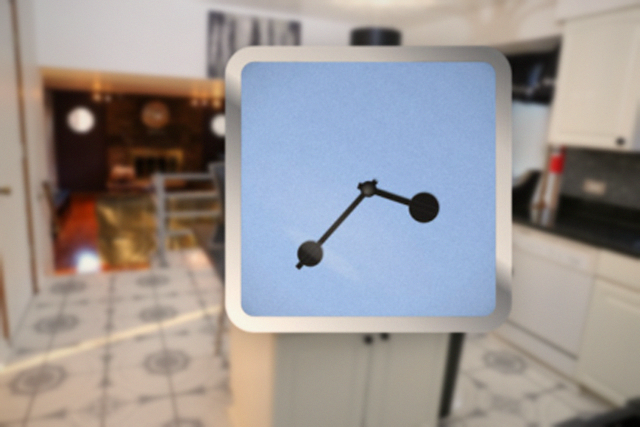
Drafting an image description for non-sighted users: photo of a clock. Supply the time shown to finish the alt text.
3:37
